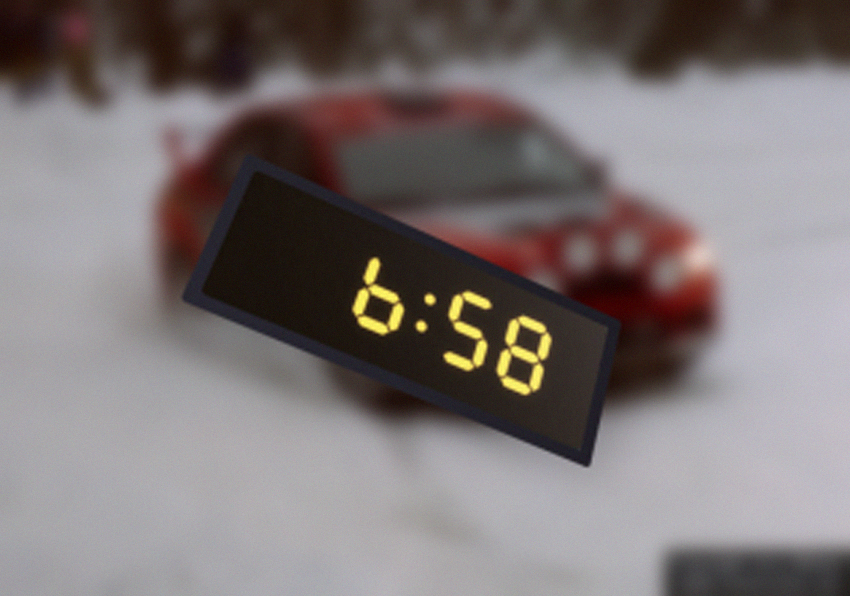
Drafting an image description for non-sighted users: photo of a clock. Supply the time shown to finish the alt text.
6:58
